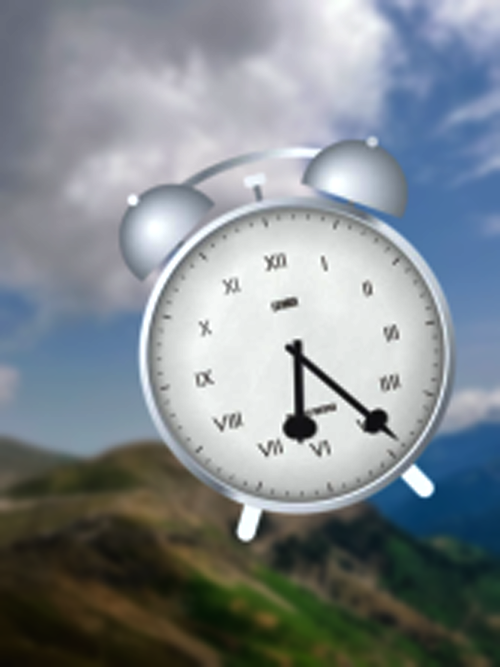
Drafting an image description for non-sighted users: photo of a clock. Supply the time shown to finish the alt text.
6:24
